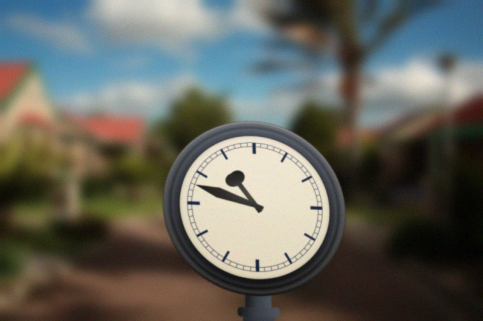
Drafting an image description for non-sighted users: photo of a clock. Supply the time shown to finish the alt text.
10:48
